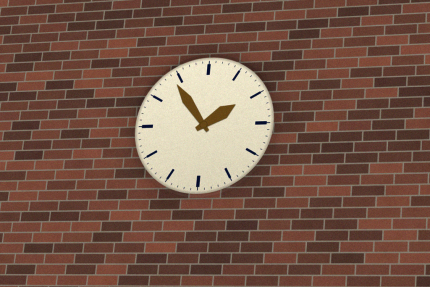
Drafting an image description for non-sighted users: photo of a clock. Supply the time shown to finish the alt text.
1:54
